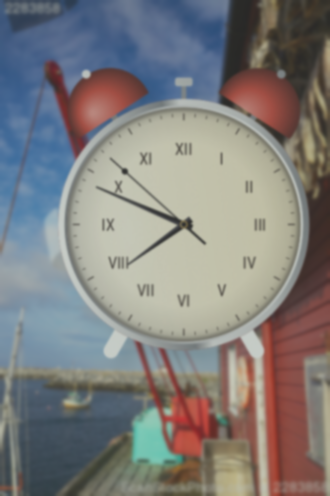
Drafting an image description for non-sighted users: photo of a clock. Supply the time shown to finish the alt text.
7:48:52
